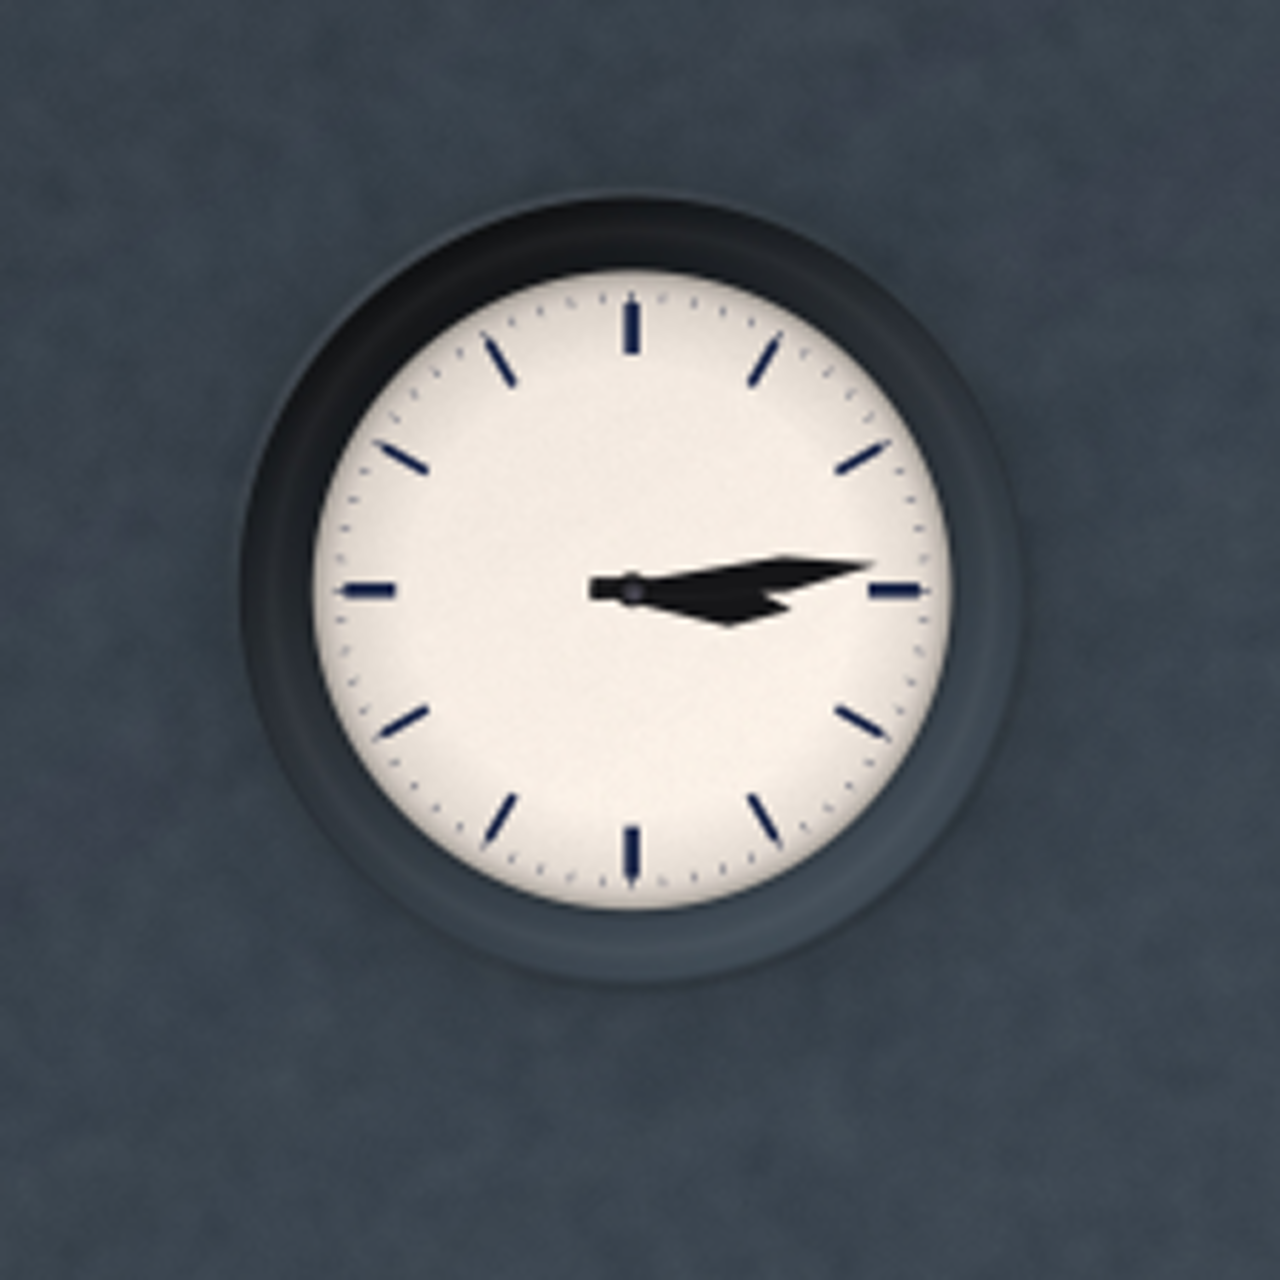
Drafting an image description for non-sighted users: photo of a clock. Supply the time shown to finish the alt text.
3:14
